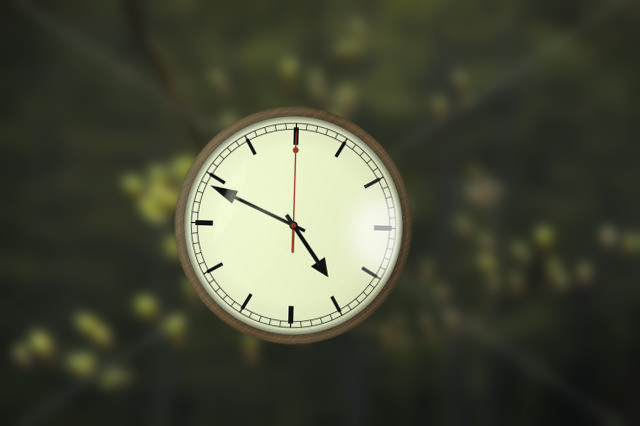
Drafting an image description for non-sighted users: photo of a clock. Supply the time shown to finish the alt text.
4:49:00
